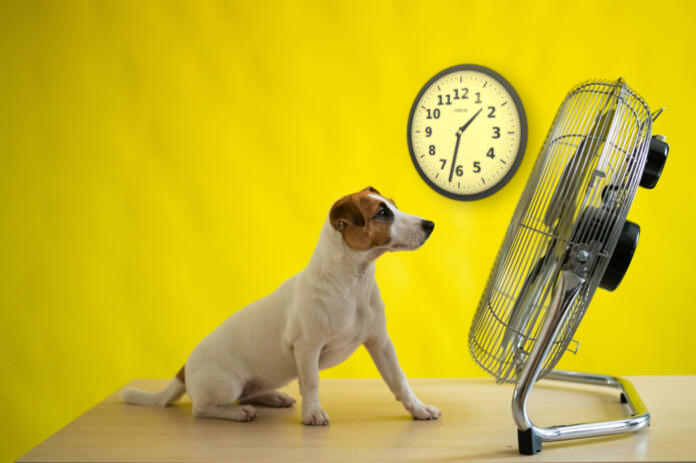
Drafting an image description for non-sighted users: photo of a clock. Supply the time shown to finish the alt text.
1:32
